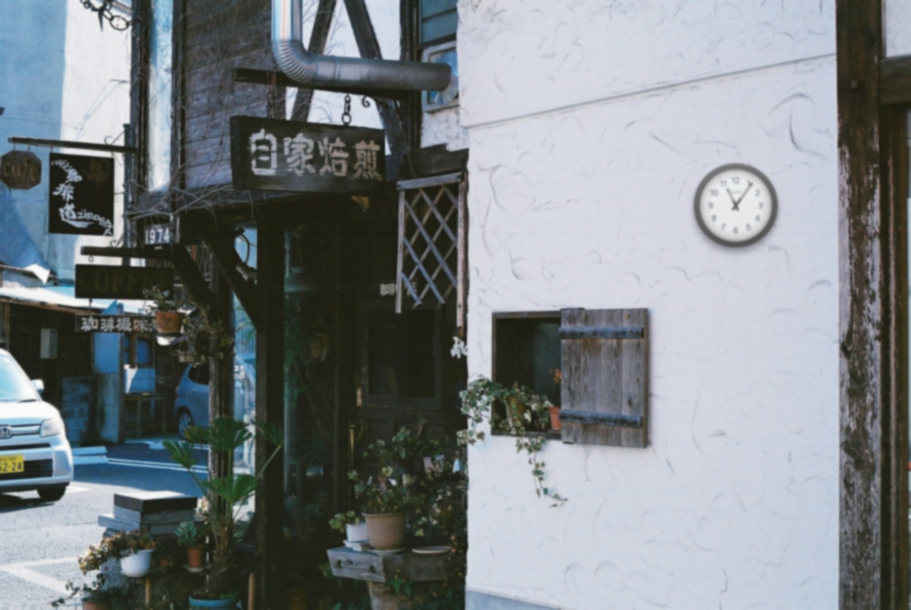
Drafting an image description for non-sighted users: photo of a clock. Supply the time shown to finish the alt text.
11:06
